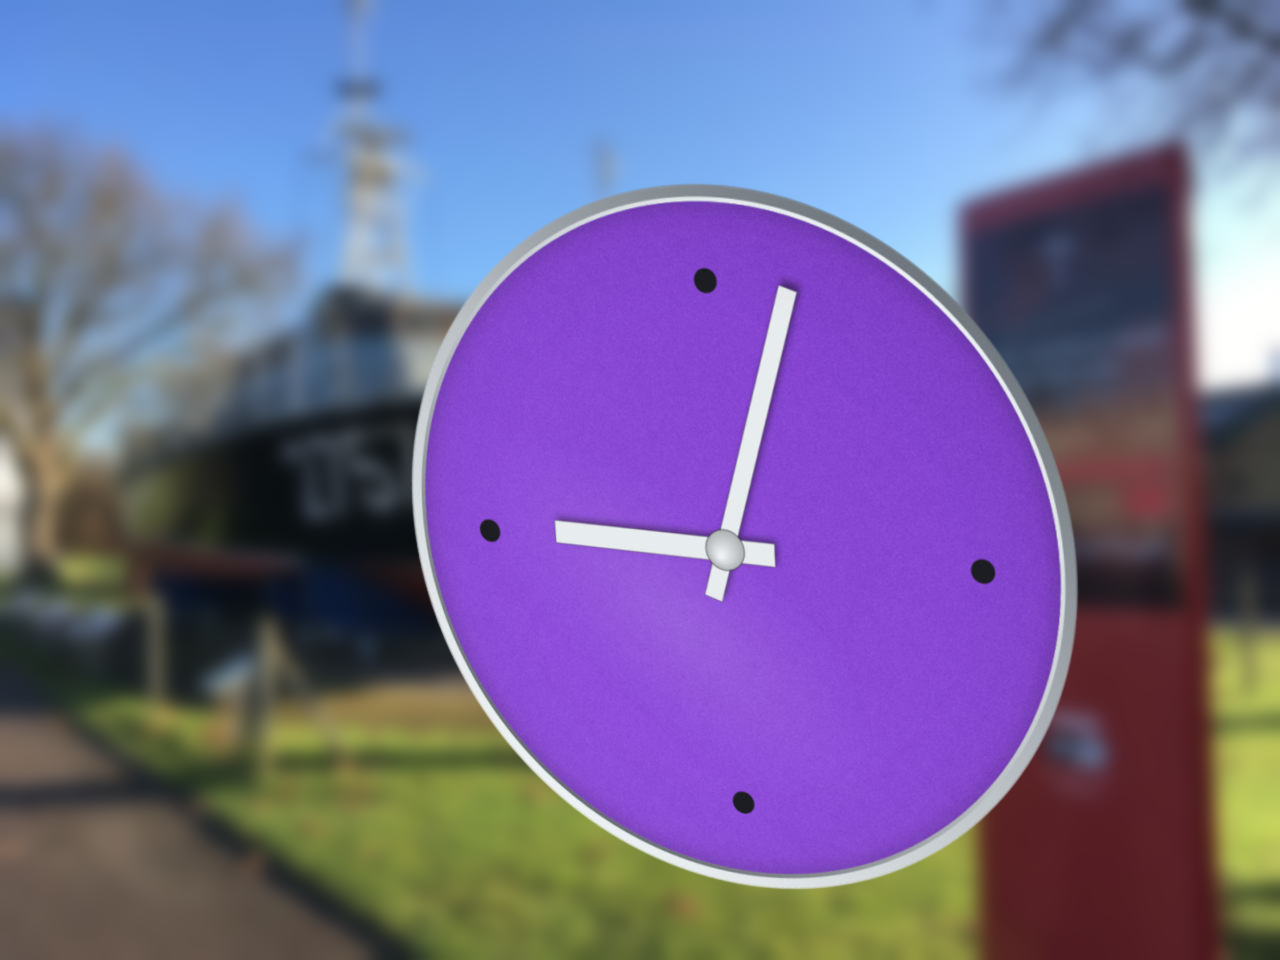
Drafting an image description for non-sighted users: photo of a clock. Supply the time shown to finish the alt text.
9:03
